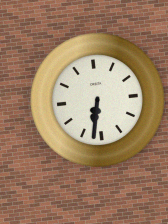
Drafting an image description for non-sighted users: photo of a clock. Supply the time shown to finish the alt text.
6:32
